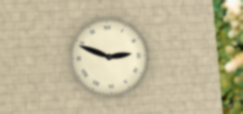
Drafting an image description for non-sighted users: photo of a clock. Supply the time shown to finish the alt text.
2:49
